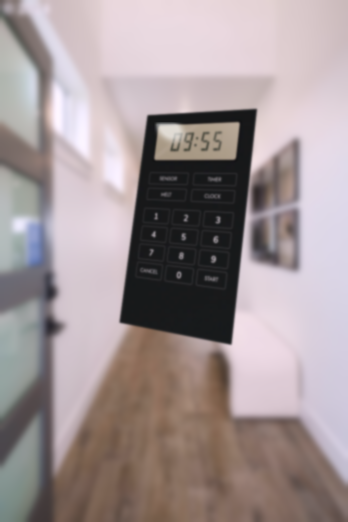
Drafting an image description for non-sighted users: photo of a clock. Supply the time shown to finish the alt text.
9:55
